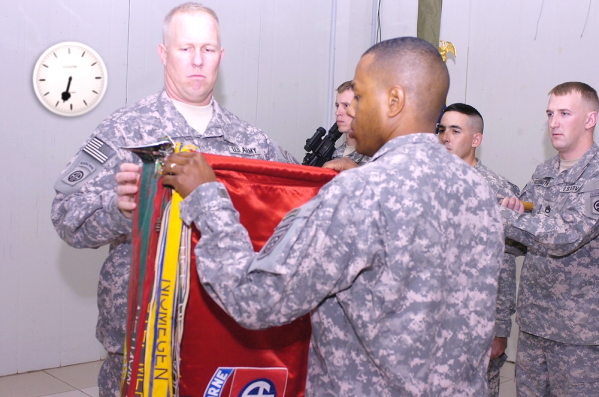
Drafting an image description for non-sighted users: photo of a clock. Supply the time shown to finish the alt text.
6:33
